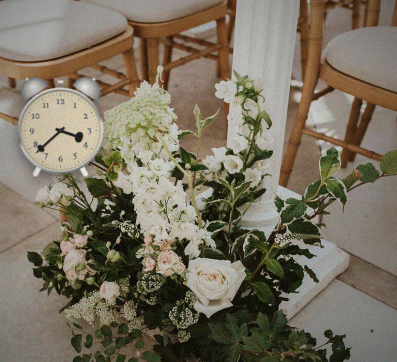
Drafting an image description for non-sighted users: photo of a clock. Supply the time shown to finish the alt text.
3:38
